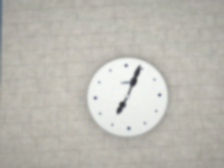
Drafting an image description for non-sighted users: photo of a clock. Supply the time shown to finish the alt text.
7:04
